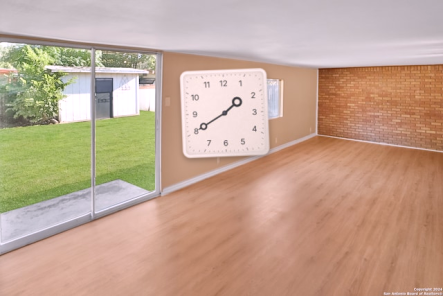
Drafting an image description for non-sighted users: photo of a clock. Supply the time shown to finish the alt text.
1:40
